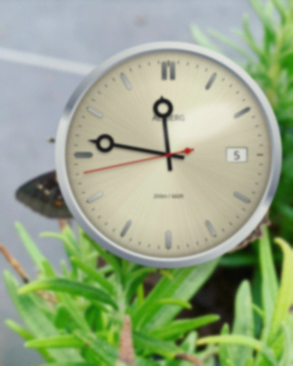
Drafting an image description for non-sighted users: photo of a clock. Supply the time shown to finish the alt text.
11:46:43
